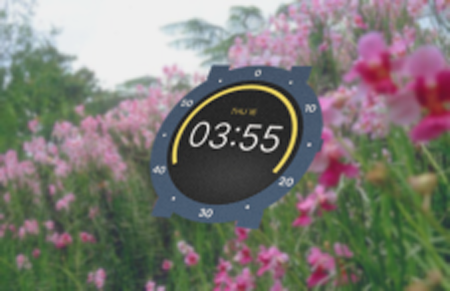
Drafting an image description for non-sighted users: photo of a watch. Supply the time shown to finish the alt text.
3:55
